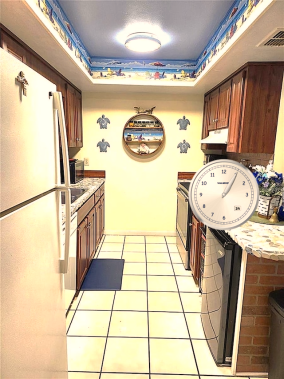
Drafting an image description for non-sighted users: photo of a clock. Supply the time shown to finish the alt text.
1:05
